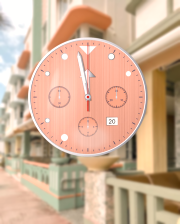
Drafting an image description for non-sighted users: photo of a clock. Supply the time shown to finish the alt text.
11:58
